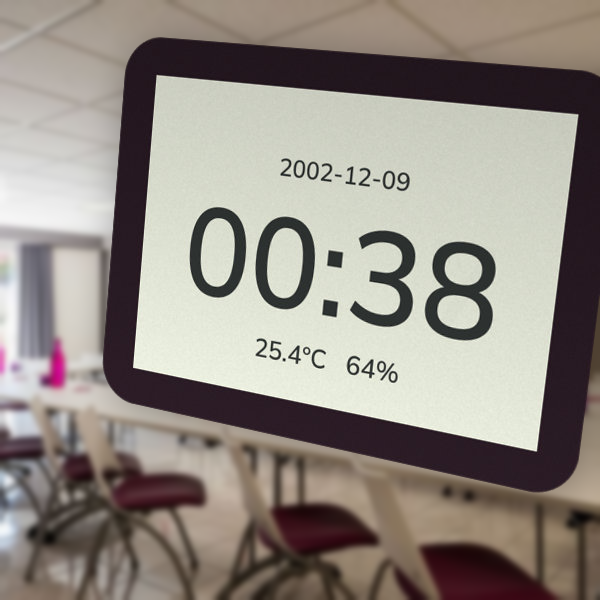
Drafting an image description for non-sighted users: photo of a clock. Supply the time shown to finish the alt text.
0:38
